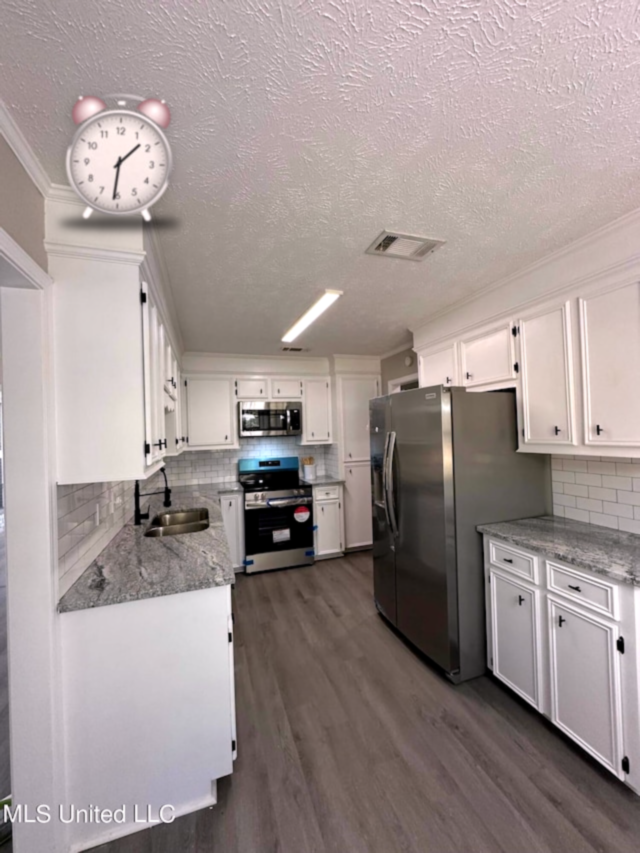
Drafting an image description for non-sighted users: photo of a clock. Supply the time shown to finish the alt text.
1:31
